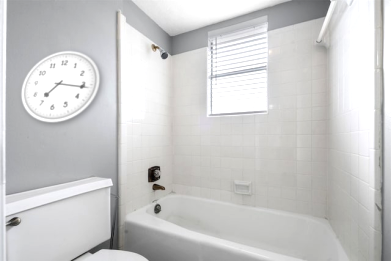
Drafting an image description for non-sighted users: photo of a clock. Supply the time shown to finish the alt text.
7:16
